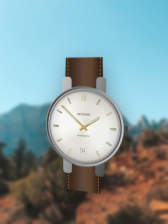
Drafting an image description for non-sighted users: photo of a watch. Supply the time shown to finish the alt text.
1:52
